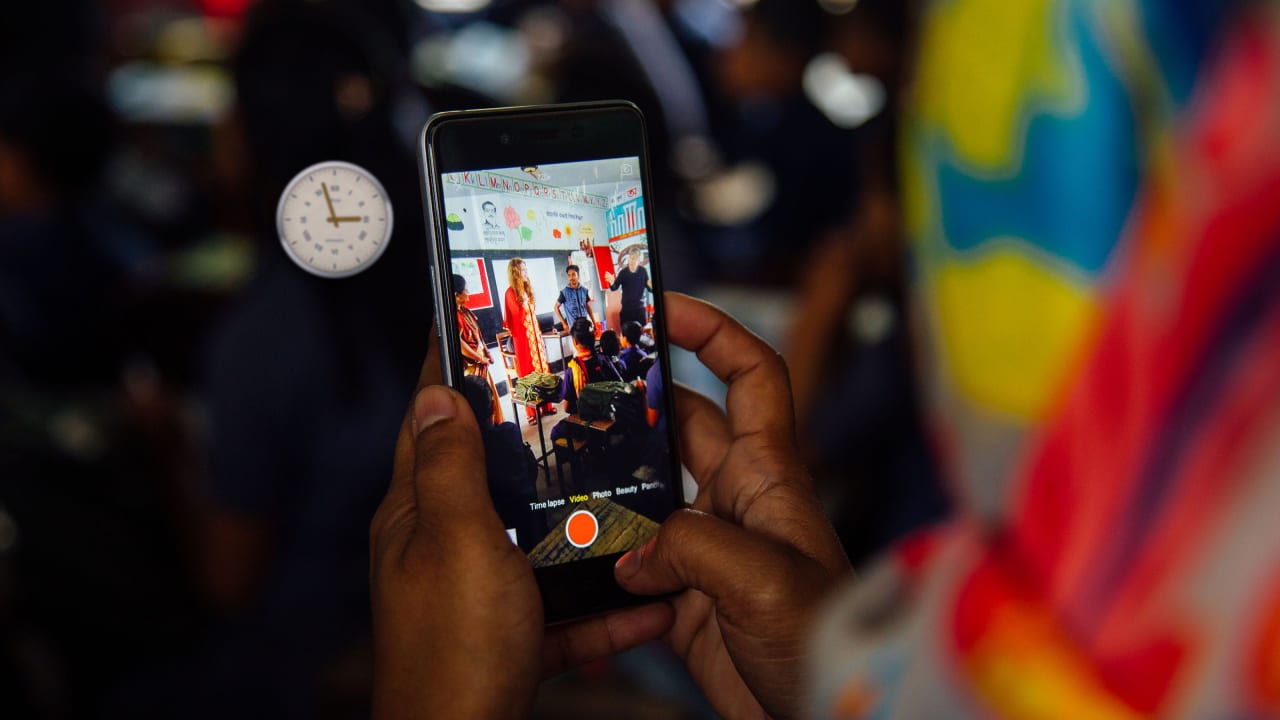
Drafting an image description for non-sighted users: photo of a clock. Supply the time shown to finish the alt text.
2:57
